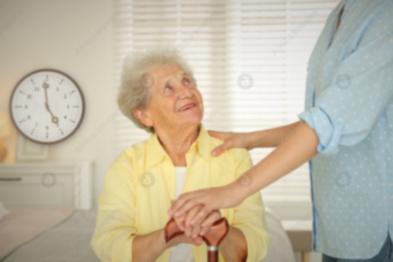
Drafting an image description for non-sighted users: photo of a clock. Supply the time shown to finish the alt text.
4:59
